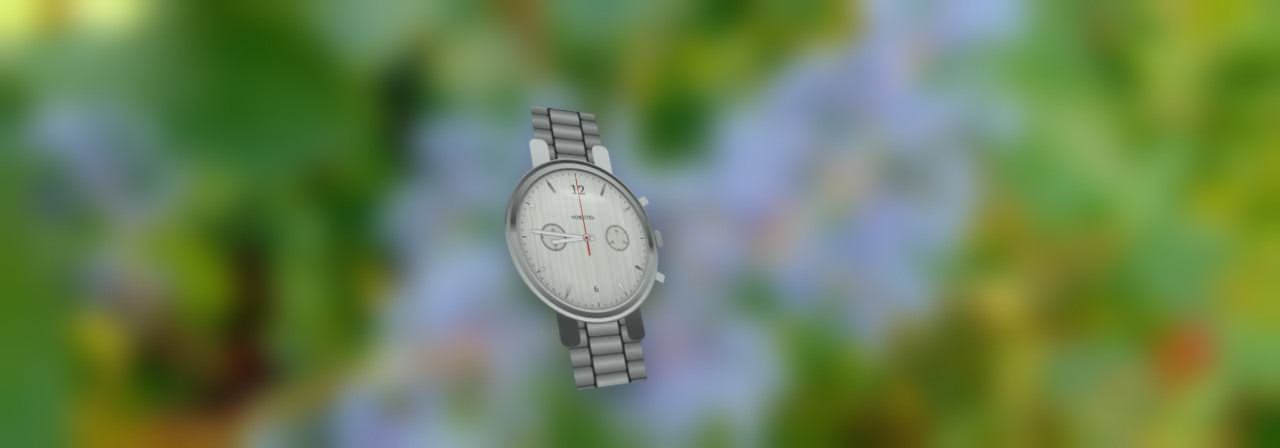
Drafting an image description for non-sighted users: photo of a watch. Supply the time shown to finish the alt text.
8:46
